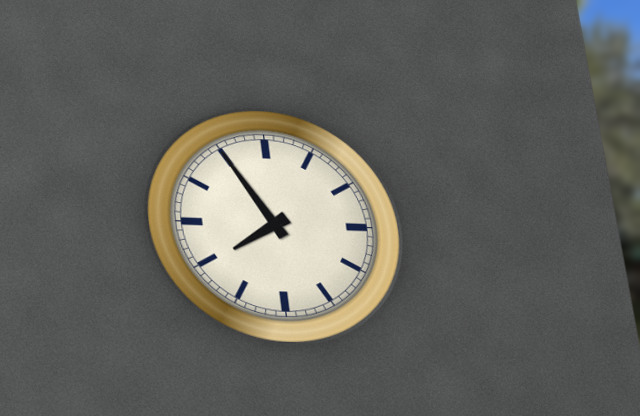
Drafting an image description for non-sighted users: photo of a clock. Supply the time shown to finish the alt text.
7:55
